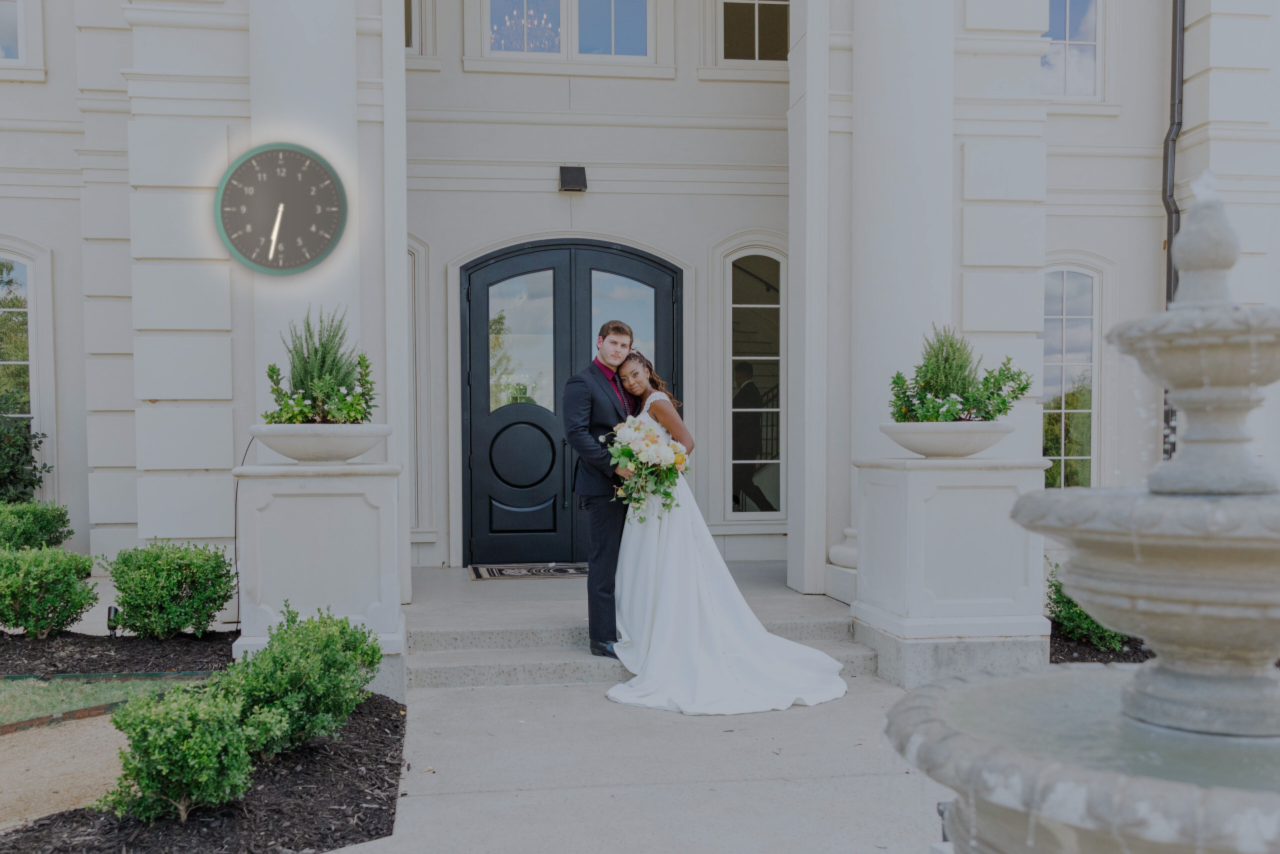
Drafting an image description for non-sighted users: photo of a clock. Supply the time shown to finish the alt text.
6:32
